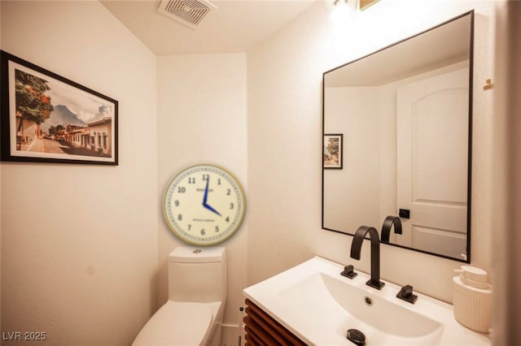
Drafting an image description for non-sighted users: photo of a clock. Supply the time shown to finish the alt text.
4:01
